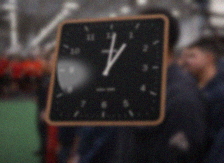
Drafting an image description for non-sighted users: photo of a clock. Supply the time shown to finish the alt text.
1:01
